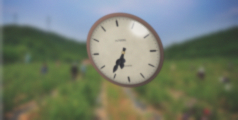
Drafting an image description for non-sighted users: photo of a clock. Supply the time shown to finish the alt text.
6:36
